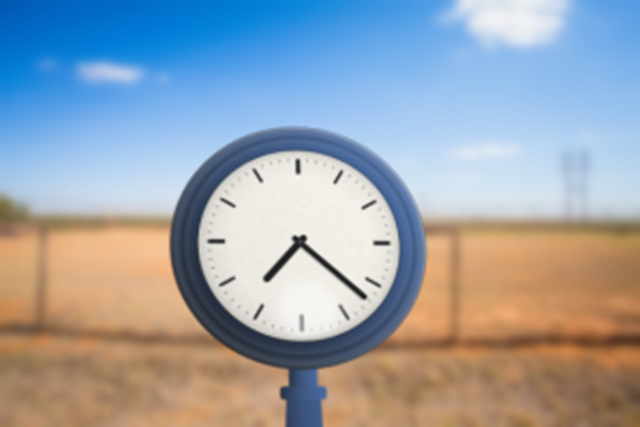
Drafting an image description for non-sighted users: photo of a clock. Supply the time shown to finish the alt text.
7:22
